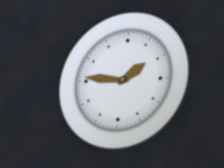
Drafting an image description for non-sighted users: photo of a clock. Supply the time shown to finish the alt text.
1:46
